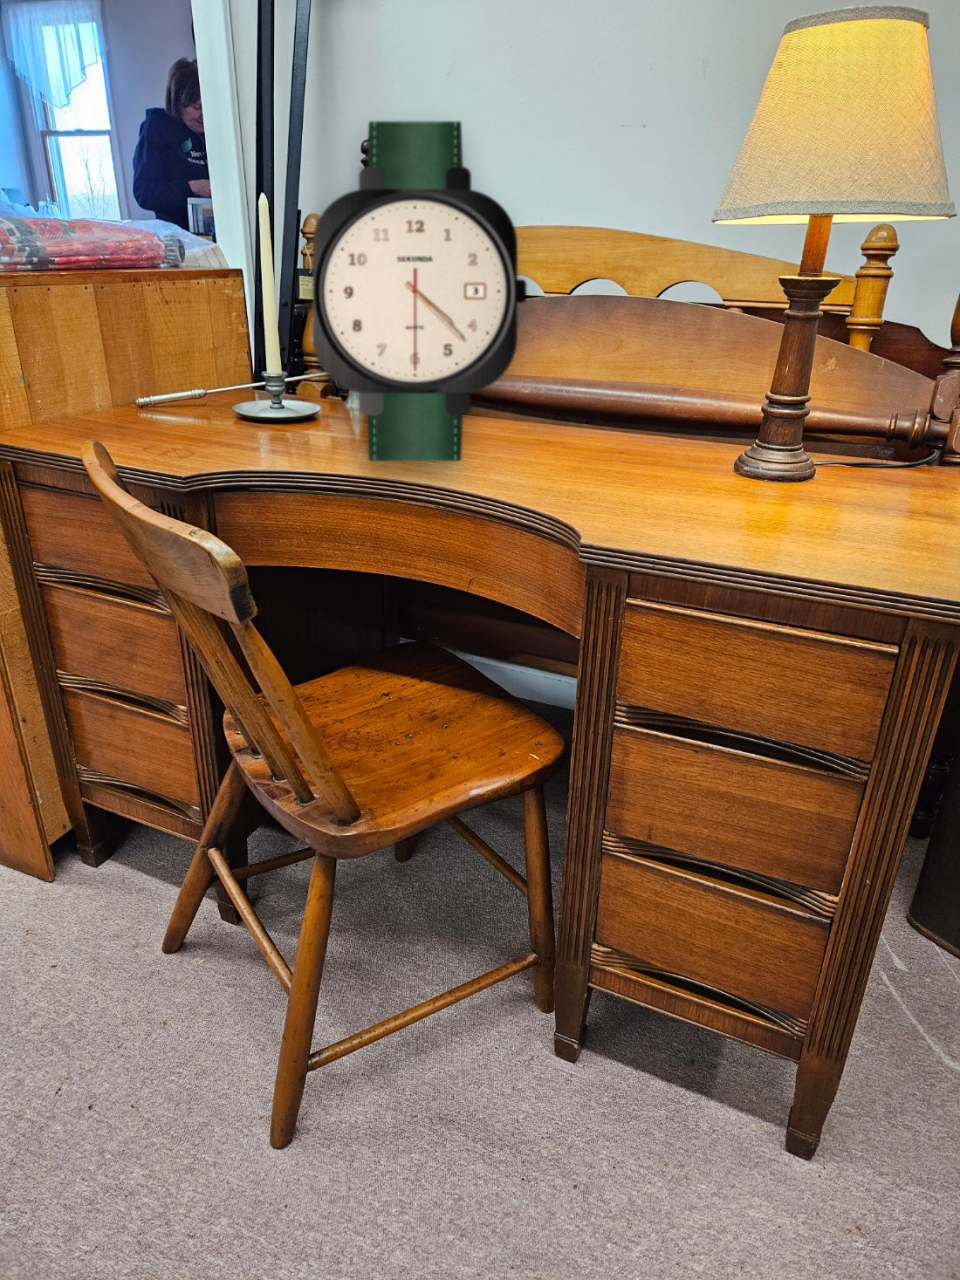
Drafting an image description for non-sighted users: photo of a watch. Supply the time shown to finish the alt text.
4:22:30
